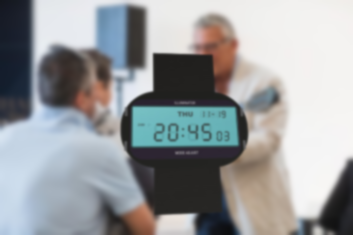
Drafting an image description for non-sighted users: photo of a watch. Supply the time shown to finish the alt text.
20:45
